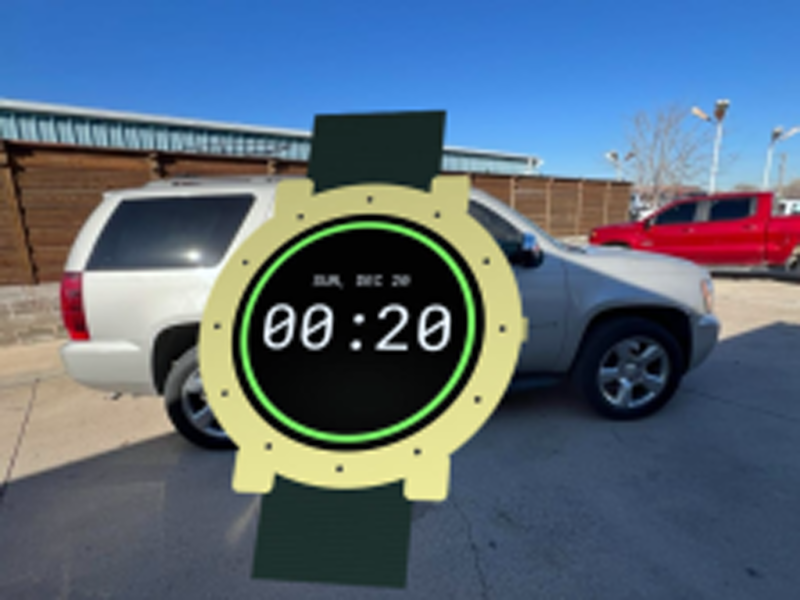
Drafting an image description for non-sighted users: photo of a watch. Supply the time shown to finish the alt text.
0:20
